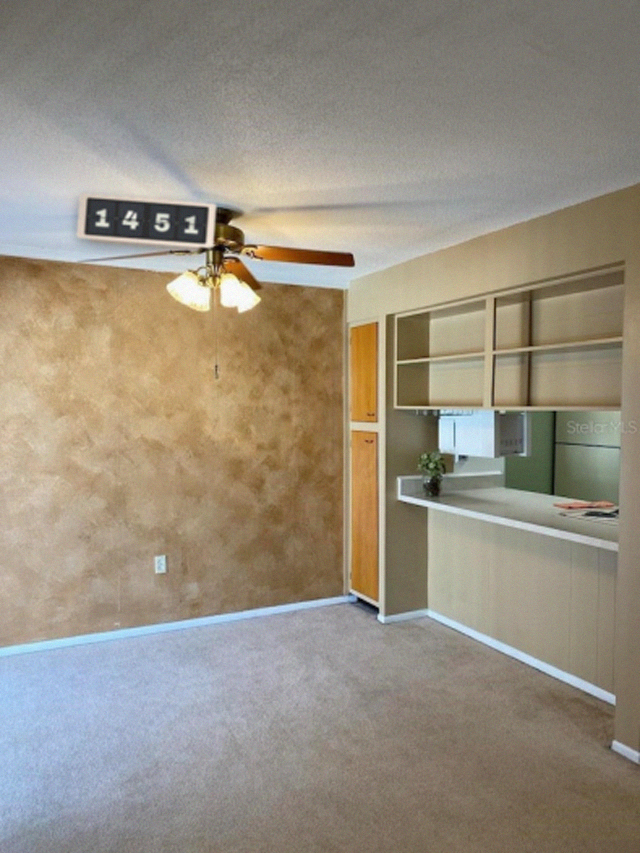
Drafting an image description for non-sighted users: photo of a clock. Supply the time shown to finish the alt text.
14:51
